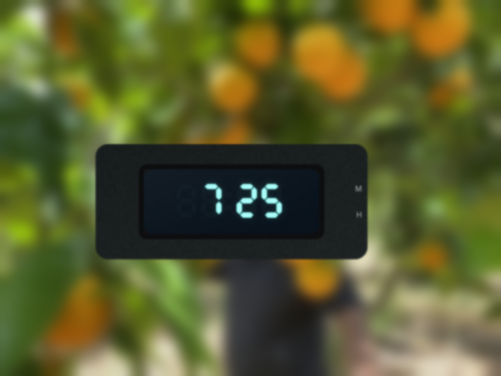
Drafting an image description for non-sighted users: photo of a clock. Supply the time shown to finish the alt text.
7:25
